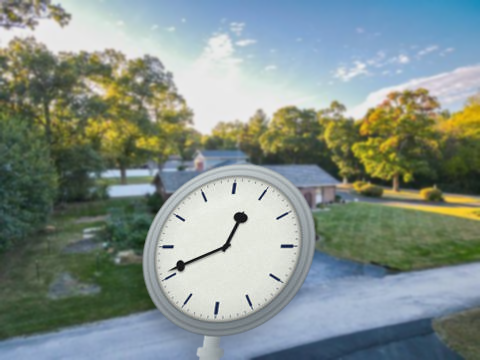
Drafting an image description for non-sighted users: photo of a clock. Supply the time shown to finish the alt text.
12:41
